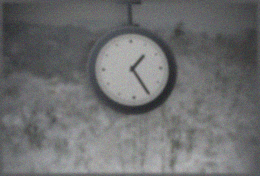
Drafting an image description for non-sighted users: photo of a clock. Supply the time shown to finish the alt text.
1:25
